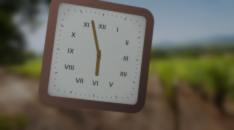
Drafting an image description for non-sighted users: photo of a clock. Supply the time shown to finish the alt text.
5:57
